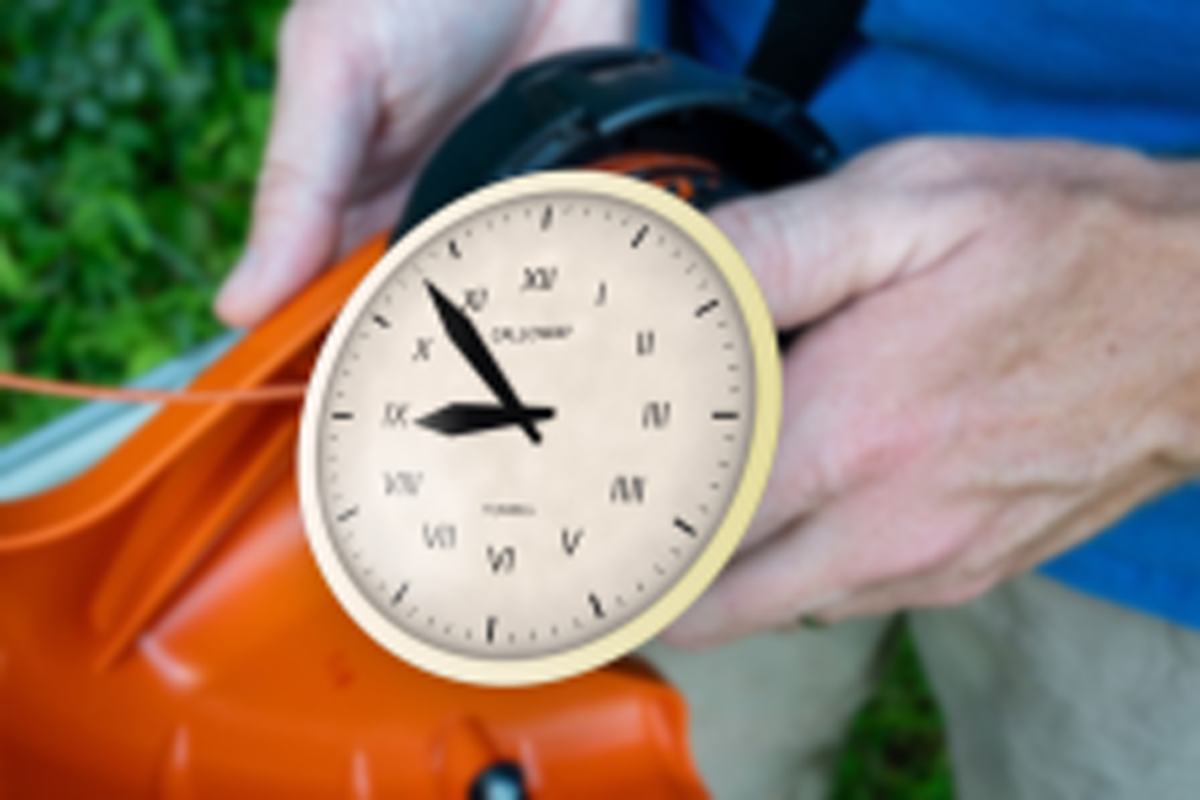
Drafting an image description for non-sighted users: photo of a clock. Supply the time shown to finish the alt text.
8:53
